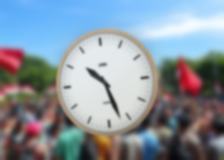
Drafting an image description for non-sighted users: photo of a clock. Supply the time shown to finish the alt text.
10:27
